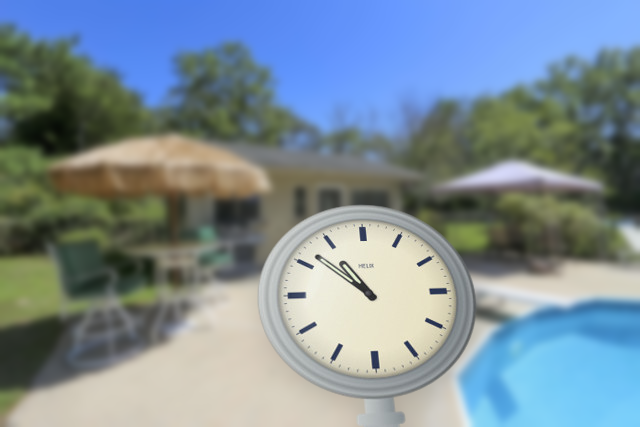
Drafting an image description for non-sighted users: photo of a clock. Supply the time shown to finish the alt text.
10:52
